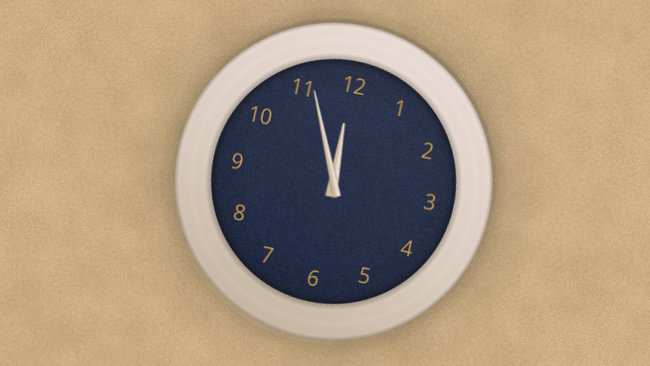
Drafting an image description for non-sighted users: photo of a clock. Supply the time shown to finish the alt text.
11:56
